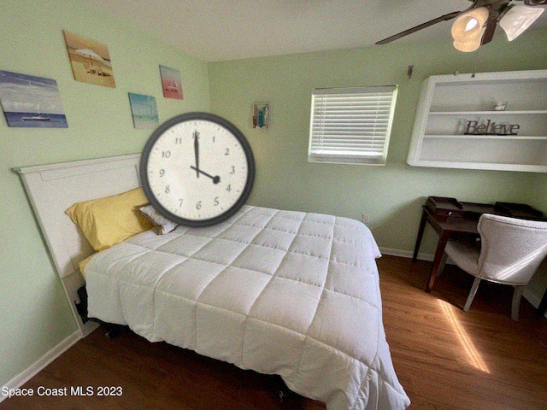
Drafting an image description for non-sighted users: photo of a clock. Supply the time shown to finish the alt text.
4:00
